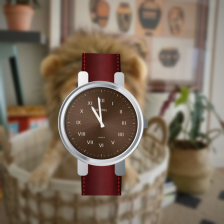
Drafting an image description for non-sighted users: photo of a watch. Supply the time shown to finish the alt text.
10:59
